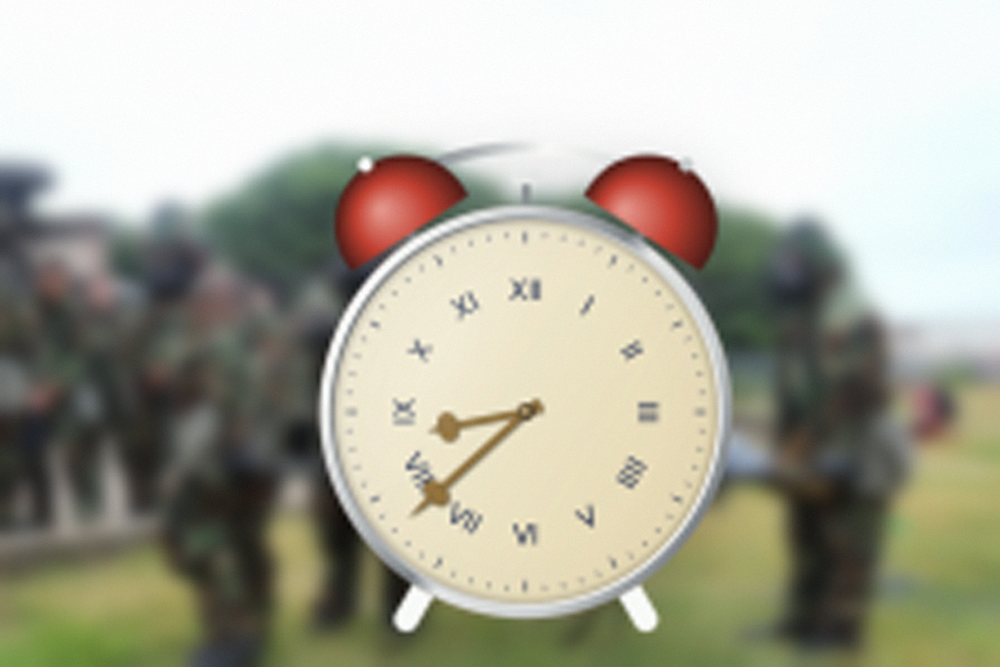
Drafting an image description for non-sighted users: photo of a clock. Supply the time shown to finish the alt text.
8:38
